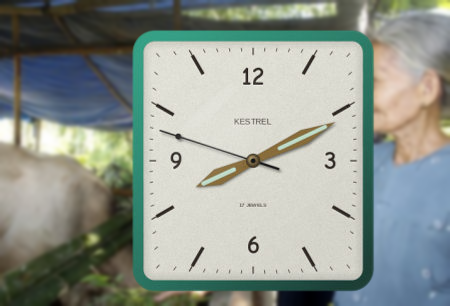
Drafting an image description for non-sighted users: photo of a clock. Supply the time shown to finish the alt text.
8:10:48
